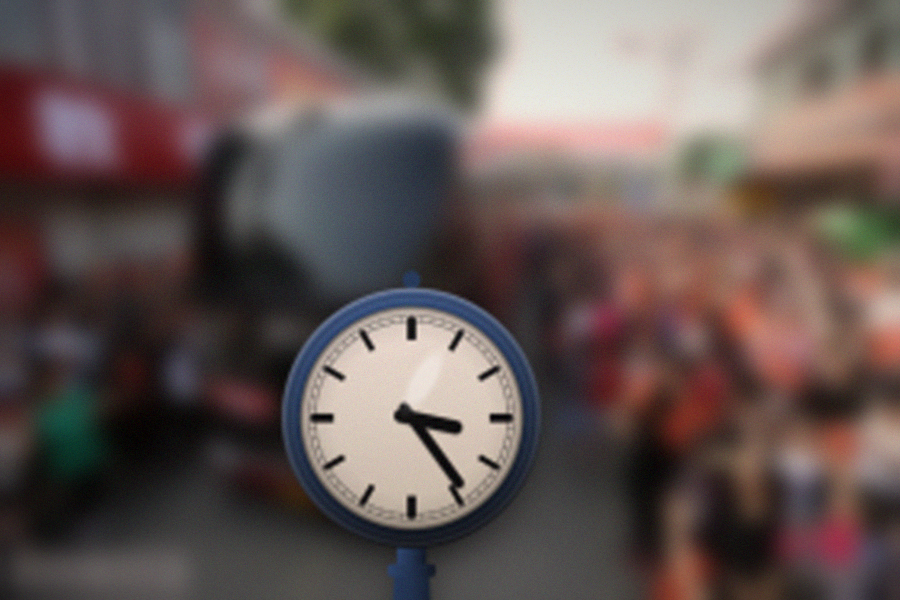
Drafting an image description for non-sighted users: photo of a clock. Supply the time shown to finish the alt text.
3:24
